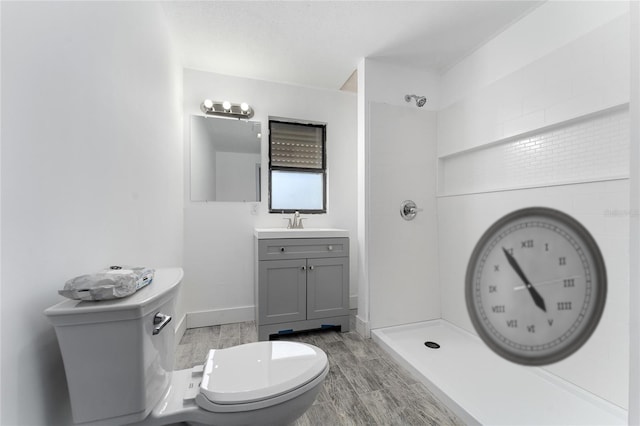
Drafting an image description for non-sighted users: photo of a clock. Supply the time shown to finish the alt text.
4:54:14
